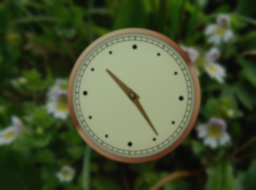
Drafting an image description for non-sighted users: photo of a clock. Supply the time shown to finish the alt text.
10:24
